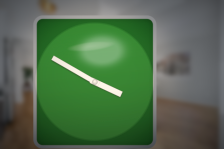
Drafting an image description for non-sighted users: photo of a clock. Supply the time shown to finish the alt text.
3:50
